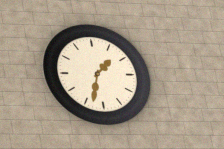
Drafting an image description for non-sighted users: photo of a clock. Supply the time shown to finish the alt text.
1:33
